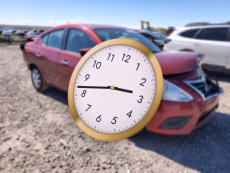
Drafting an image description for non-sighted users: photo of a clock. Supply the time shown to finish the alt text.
2:42
